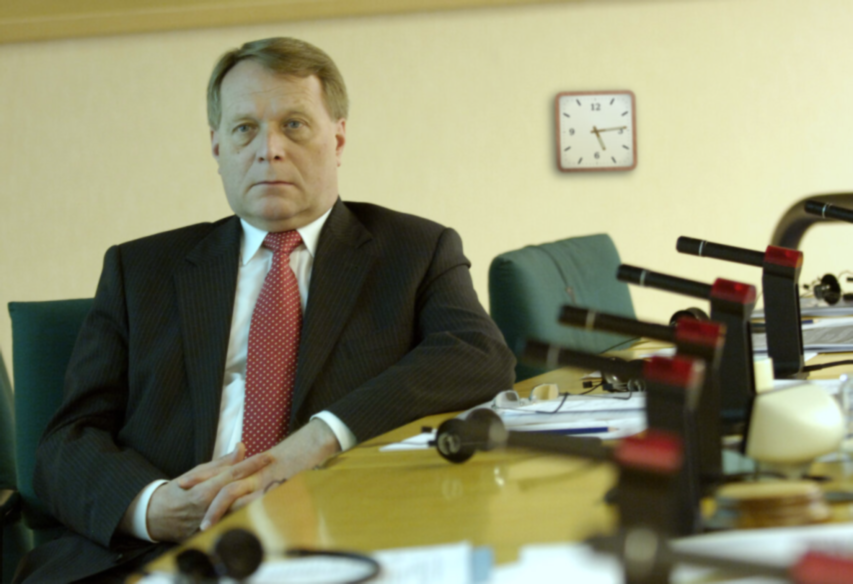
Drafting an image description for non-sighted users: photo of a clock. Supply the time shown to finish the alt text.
5:14
